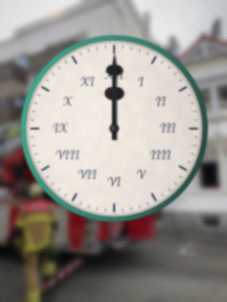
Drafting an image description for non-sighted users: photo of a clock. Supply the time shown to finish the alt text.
12:00
